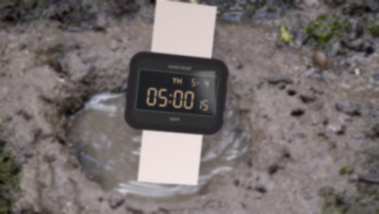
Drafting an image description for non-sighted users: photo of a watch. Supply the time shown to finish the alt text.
5:00:15
